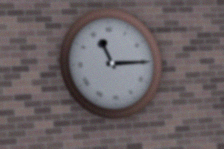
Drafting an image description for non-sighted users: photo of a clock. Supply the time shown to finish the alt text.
11:15
